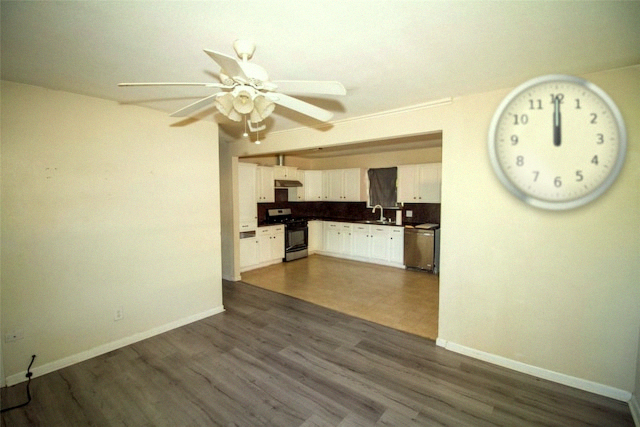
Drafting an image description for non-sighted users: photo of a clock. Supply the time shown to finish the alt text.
12:00
